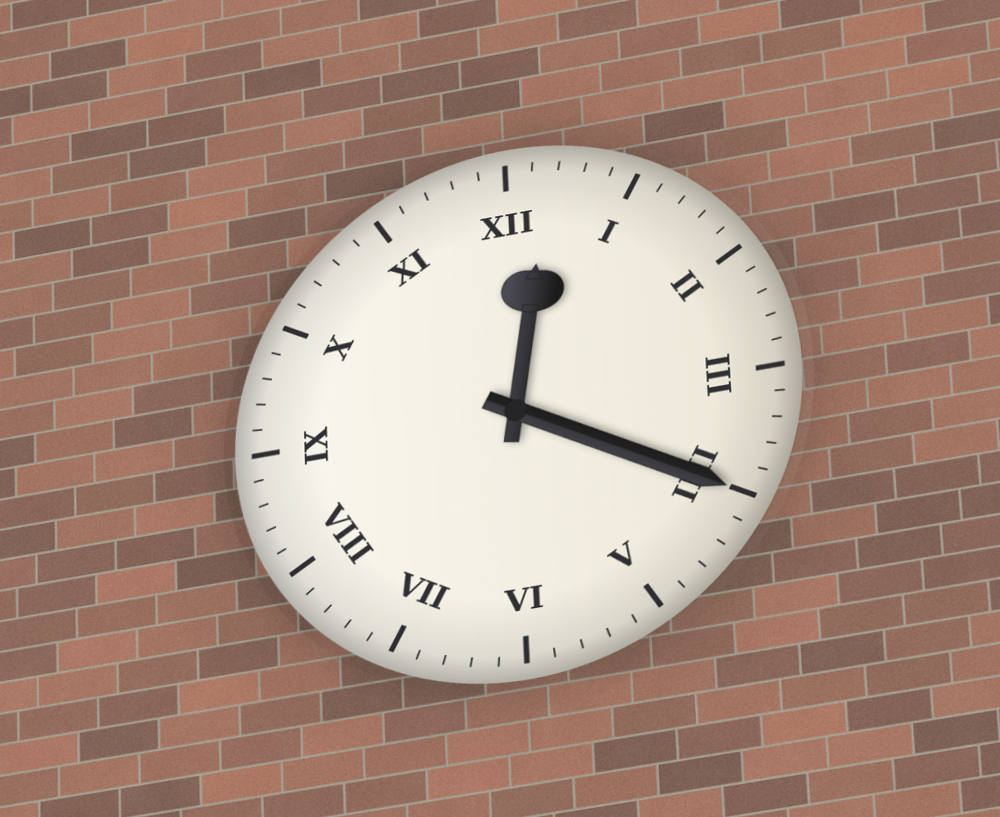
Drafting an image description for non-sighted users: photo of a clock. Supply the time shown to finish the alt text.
12:20
